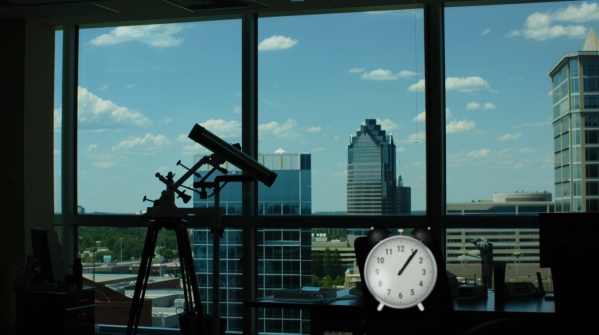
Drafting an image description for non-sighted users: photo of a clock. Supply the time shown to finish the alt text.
1:06
